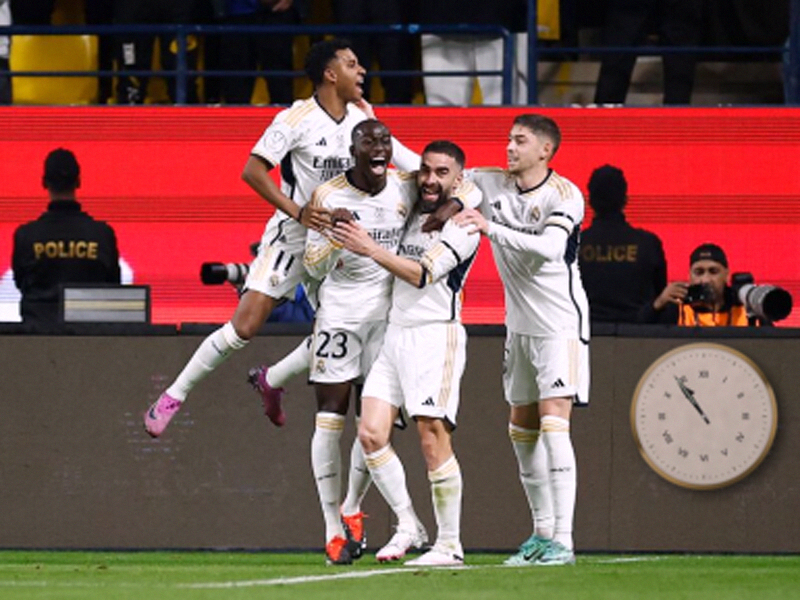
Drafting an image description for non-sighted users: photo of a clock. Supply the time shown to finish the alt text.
10:54
